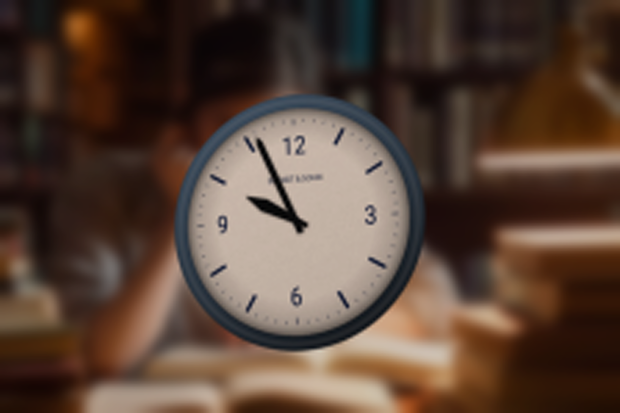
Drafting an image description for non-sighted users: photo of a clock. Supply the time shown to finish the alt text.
9:56
